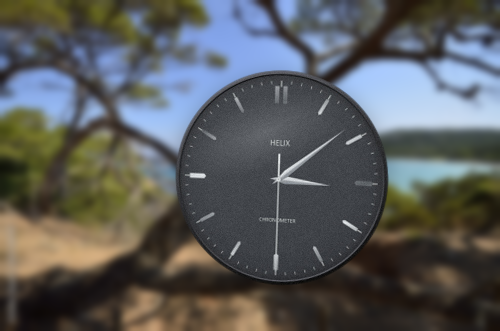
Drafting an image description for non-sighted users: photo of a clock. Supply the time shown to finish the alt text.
3:08:30
